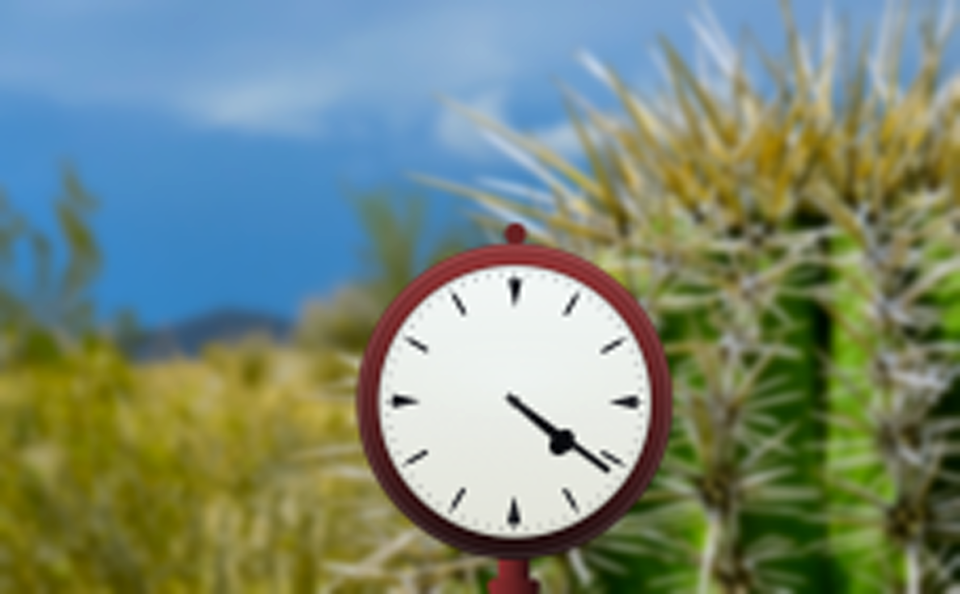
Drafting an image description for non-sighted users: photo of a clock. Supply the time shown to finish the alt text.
4:21
